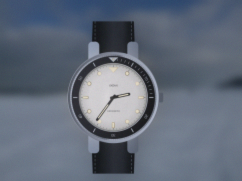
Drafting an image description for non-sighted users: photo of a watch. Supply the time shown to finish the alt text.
2:36
